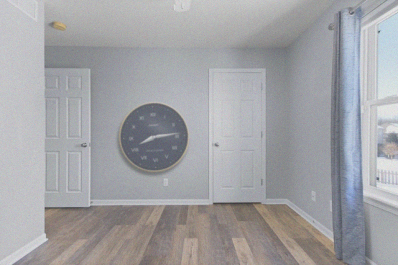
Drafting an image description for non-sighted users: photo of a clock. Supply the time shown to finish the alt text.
8:14
